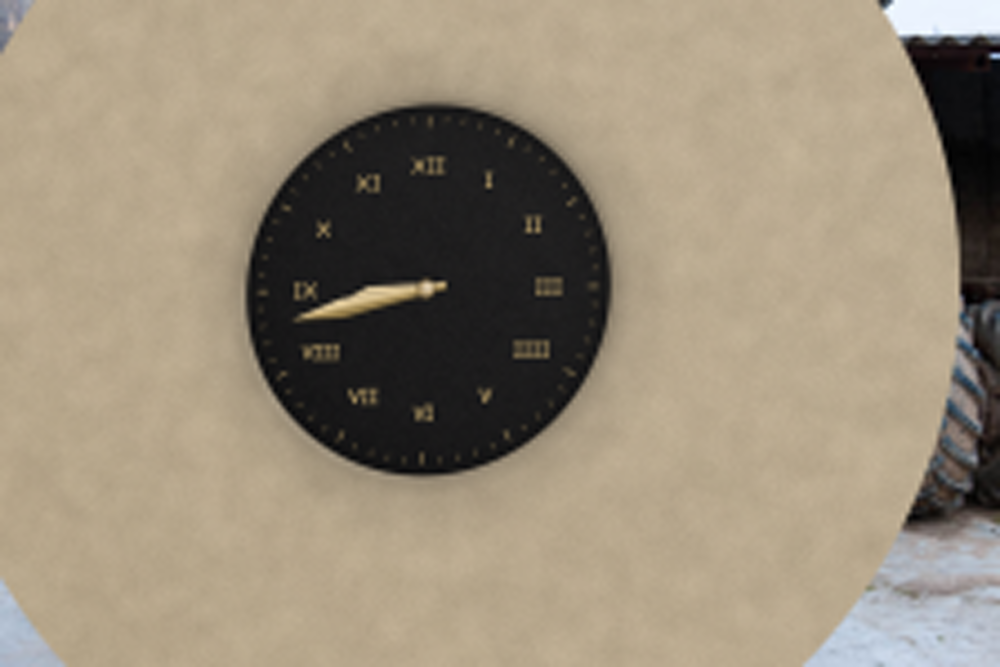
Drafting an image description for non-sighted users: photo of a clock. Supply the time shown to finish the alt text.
8:43
